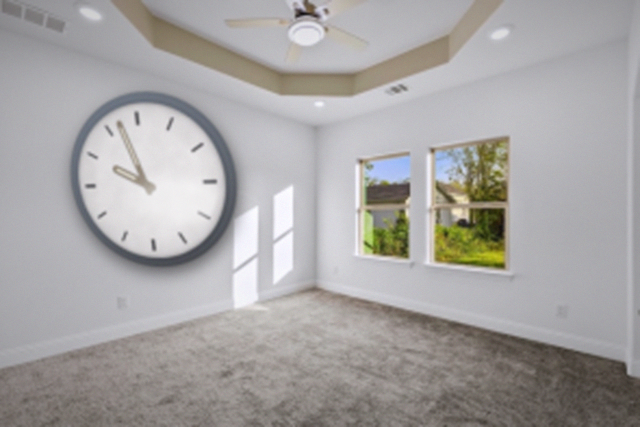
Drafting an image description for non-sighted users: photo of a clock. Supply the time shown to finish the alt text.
9:57
